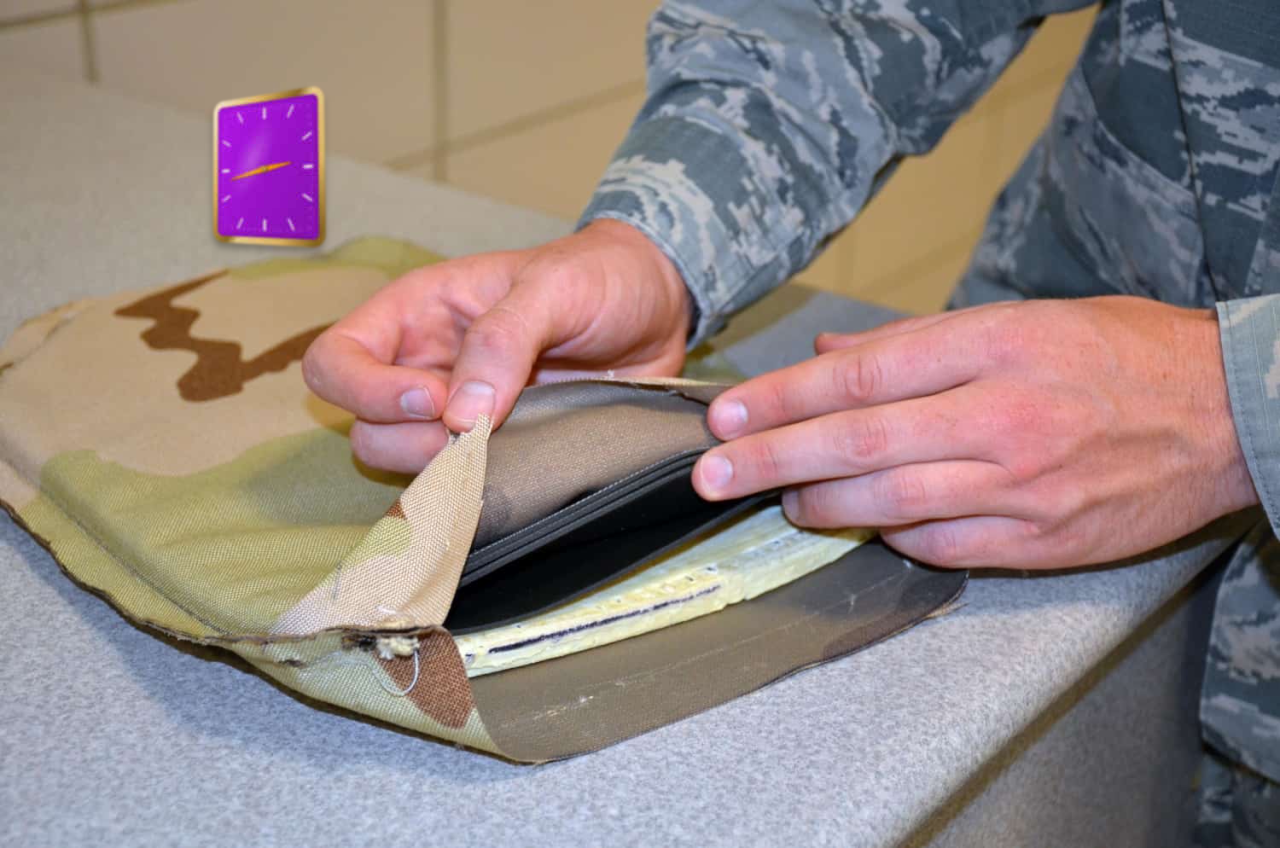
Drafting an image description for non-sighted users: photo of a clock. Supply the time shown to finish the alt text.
2:43
